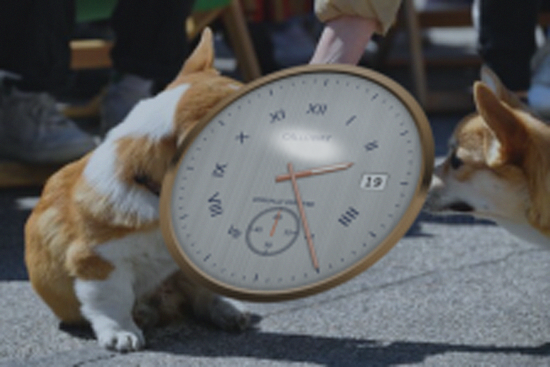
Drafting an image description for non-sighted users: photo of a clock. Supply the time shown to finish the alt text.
2:25
